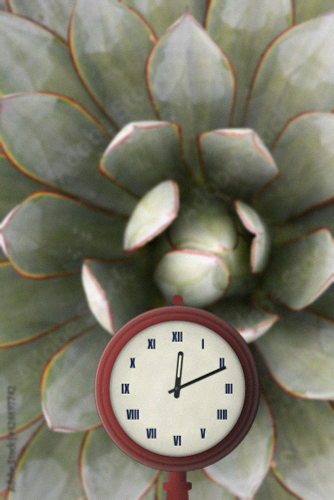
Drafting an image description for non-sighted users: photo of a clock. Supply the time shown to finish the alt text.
12:11
